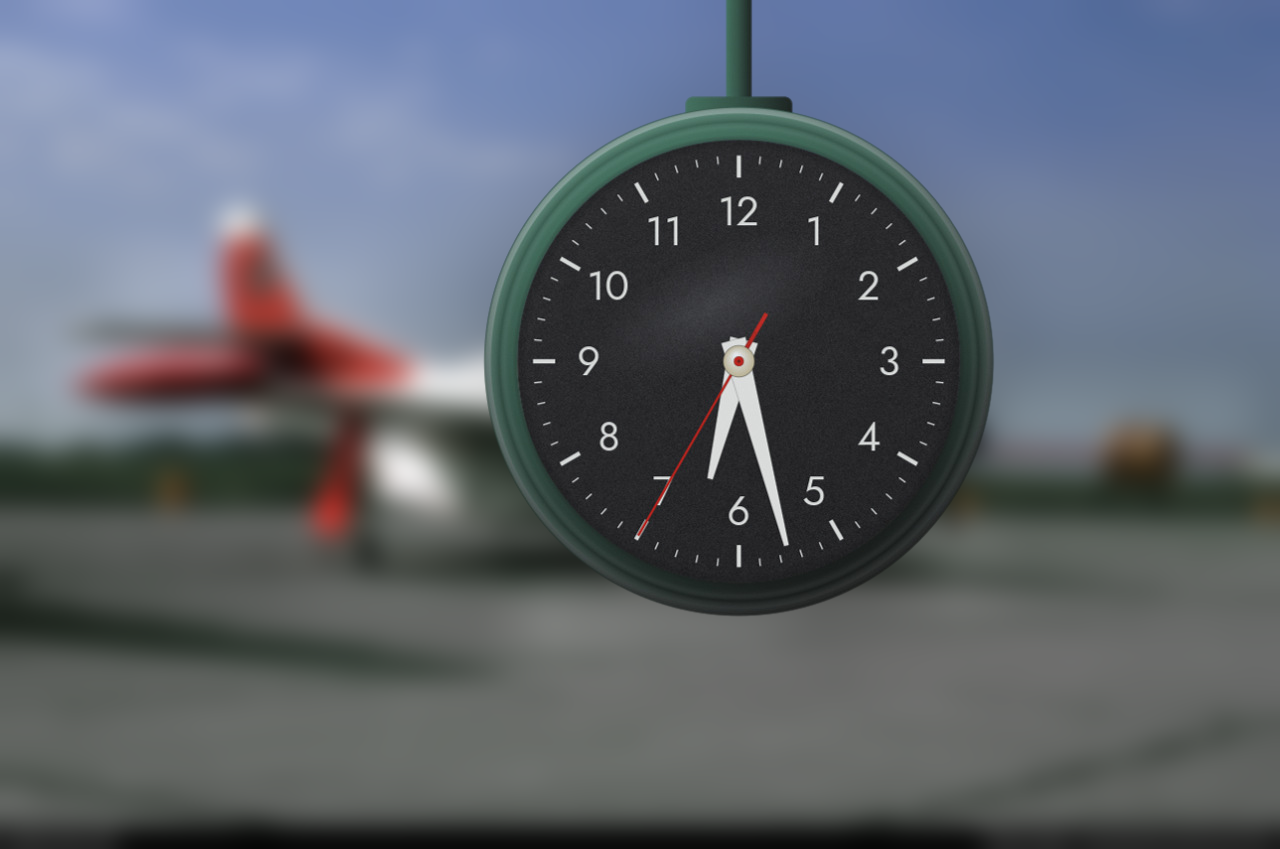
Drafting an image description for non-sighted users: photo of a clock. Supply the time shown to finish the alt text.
6:27:35
